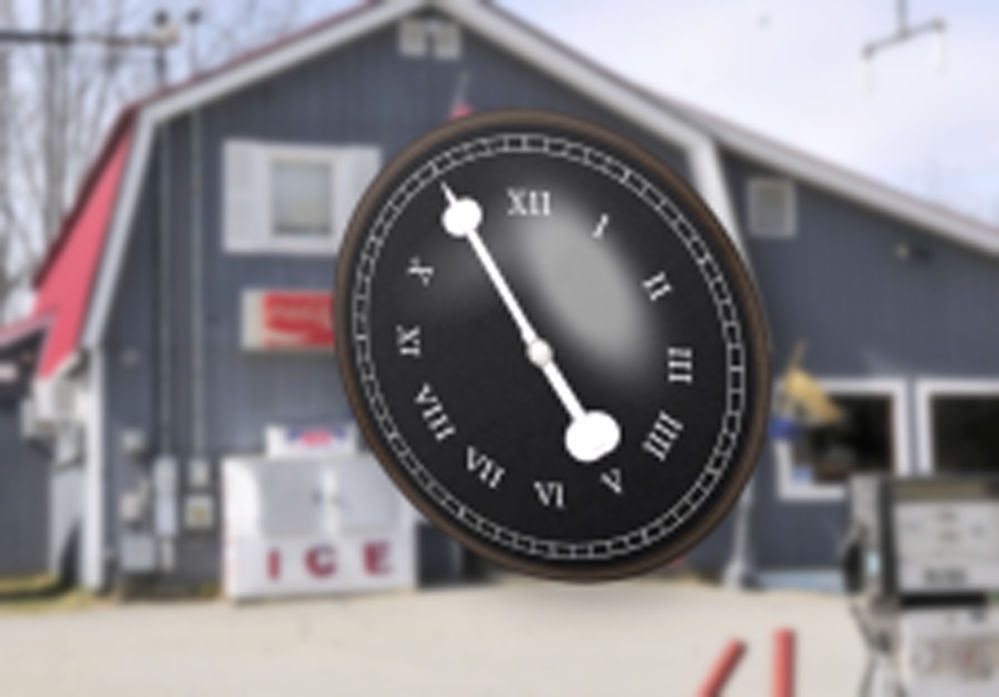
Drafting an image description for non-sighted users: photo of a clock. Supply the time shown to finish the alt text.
4:55
